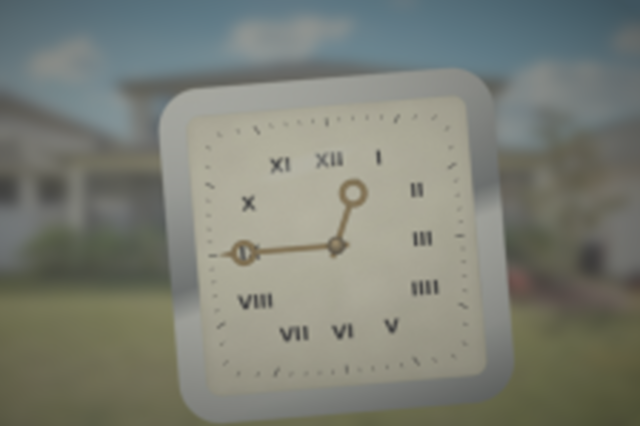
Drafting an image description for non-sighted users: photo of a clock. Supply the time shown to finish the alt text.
12:45
